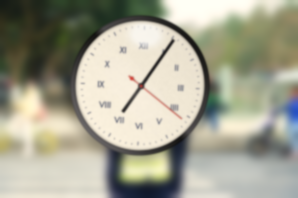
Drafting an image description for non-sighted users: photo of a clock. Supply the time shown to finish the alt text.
7:05:21
